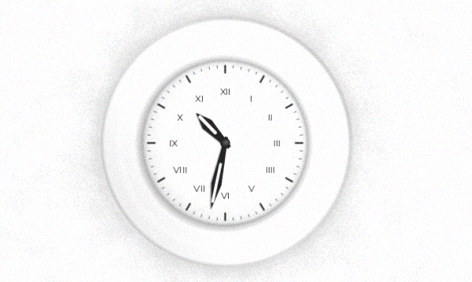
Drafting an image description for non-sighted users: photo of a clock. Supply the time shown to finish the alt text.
10:32
